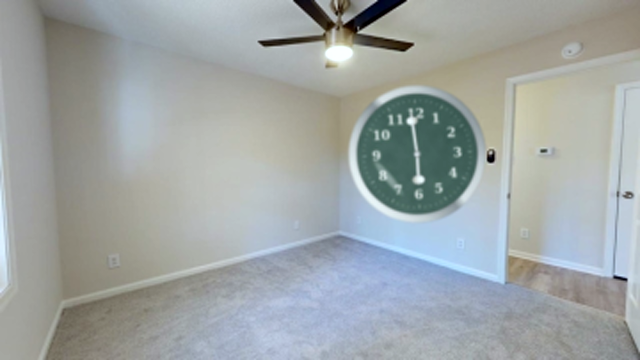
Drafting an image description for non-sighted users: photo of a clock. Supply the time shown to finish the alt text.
5:59
